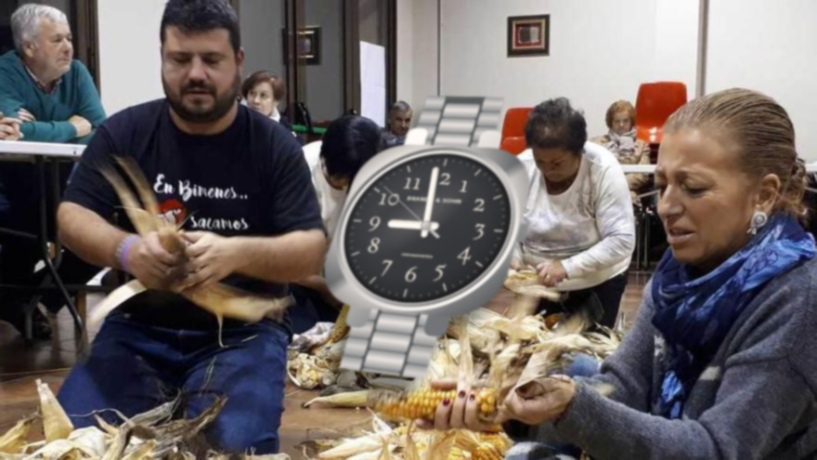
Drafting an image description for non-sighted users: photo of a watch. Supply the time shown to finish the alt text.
8:58:51
